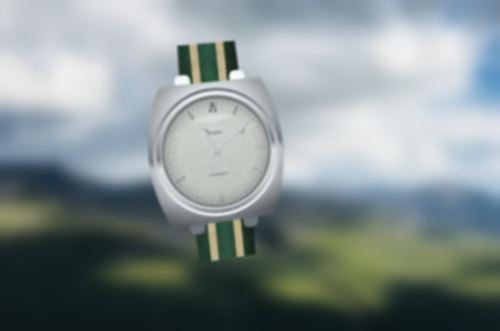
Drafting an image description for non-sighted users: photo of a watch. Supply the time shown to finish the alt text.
11:09
